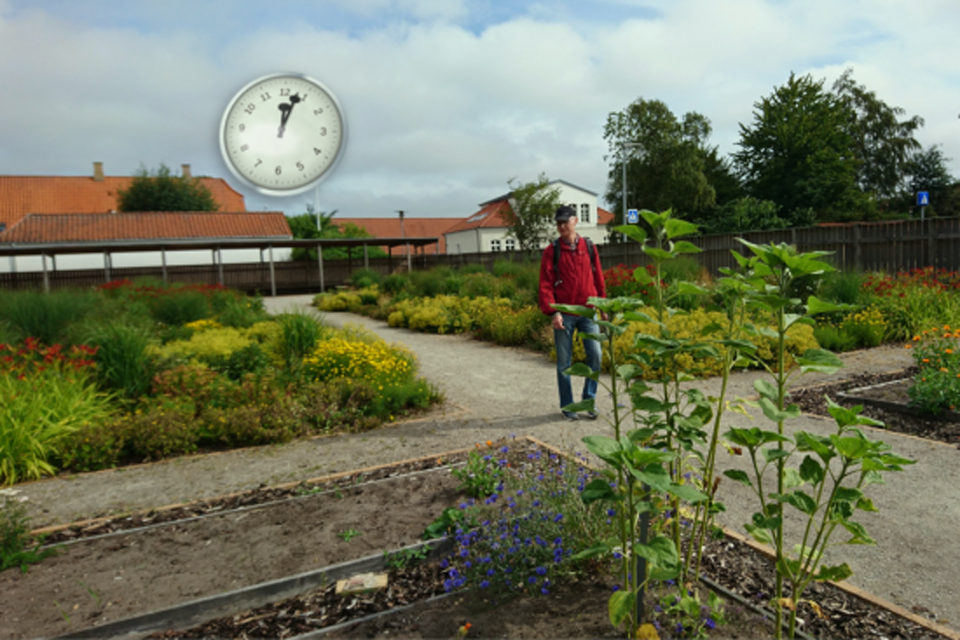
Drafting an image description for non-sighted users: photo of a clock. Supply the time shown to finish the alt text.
12:03
